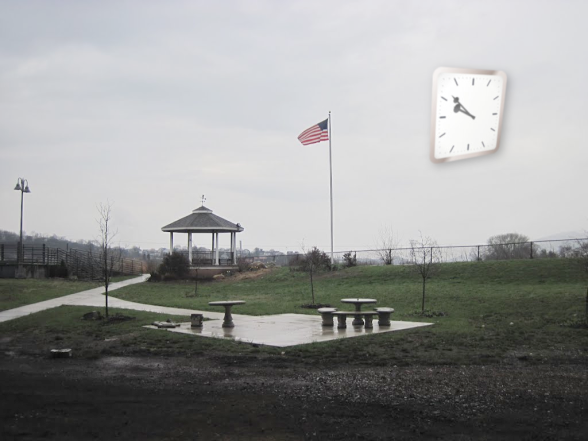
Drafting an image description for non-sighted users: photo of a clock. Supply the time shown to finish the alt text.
9:52
